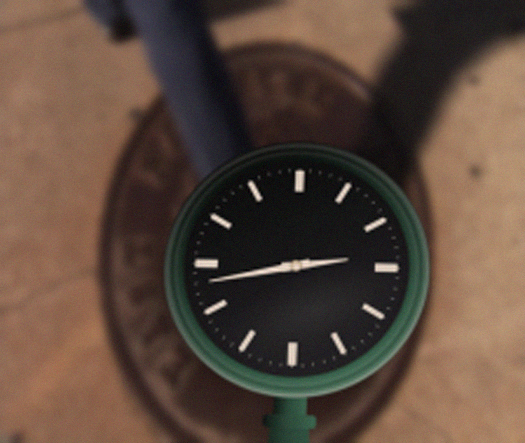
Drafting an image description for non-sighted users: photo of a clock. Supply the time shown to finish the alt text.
2:43
